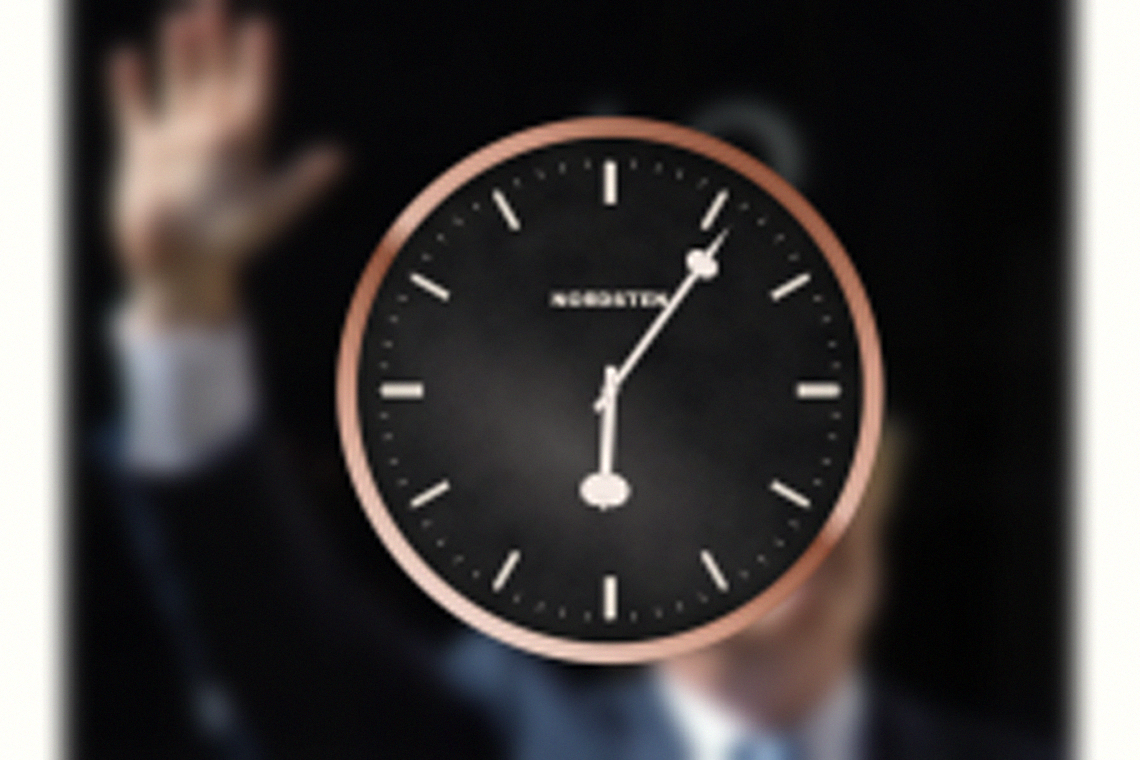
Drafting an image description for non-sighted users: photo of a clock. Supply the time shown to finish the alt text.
6:06
